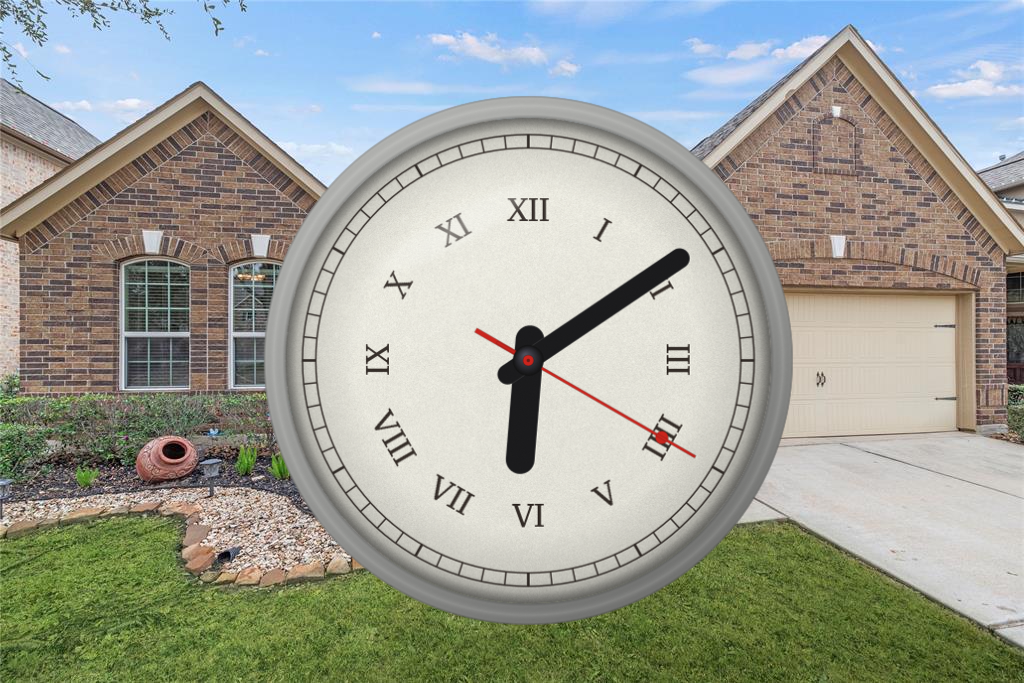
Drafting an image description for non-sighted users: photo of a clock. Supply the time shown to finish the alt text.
6:09:20
